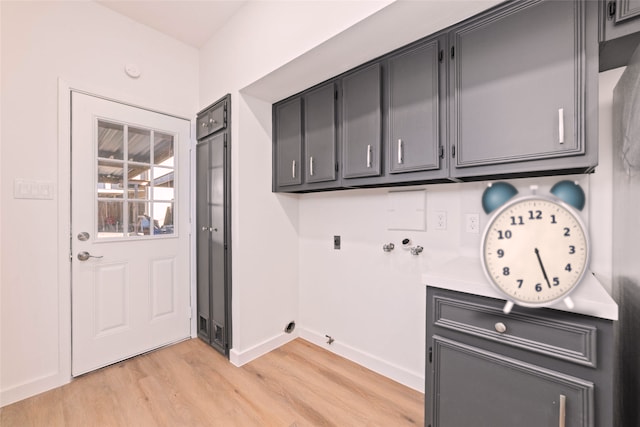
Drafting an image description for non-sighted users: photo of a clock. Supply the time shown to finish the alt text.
5:27
